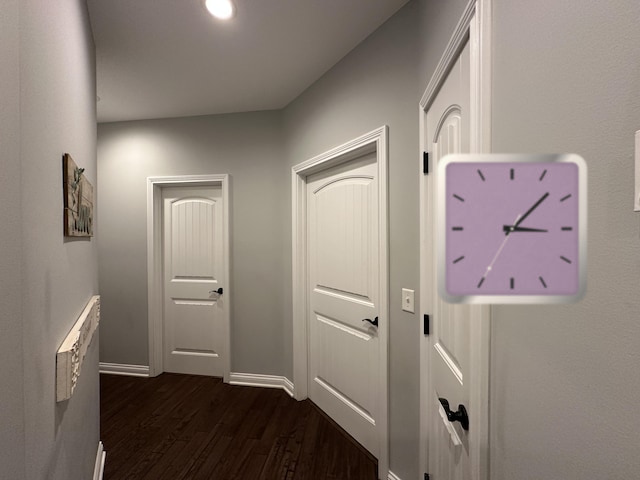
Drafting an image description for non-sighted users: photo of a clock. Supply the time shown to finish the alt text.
3:07:35
